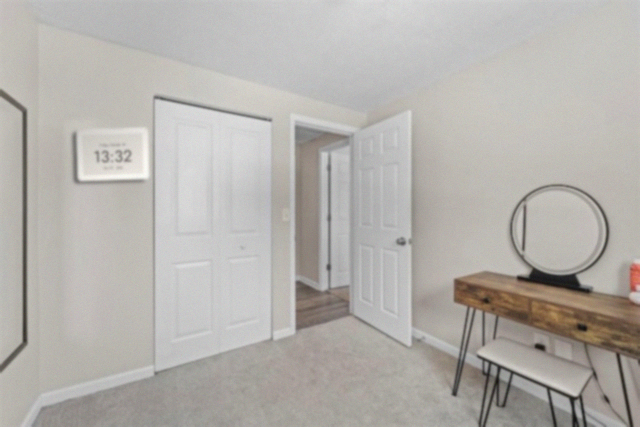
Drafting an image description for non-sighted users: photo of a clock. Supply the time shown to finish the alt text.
13:32
